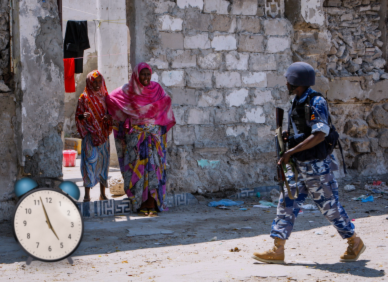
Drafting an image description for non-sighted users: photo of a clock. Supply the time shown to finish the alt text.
4:57
